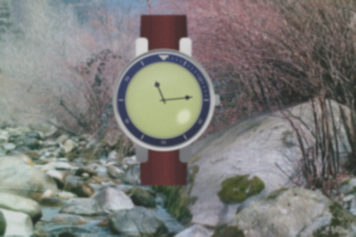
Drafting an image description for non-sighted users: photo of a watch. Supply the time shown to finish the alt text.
11:14
